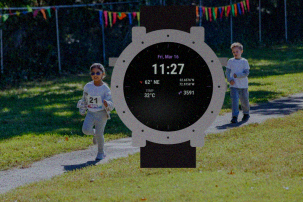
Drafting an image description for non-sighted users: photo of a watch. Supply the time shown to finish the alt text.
11:27
